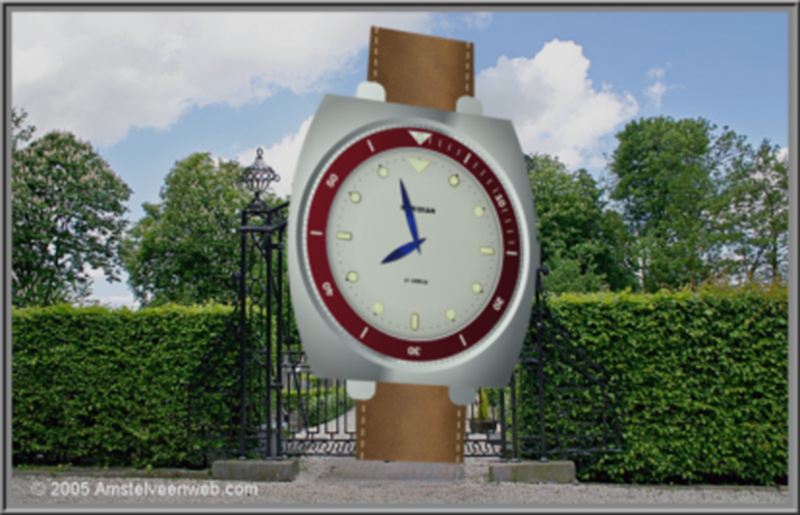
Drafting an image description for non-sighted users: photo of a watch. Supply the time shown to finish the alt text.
7:57
